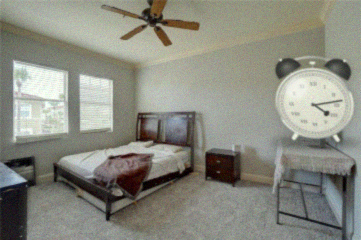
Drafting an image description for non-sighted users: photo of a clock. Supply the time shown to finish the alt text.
4:13
